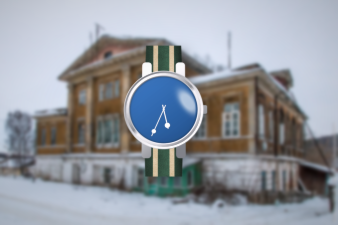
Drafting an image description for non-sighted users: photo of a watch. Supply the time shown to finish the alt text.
5:34
